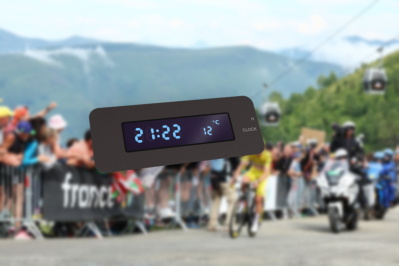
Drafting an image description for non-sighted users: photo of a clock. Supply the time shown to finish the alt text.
21:22
